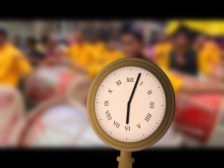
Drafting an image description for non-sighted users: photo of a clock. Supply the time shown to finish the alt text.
6:03
